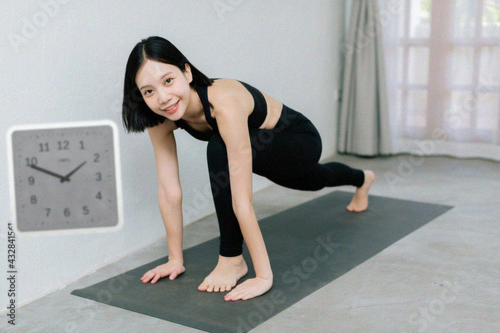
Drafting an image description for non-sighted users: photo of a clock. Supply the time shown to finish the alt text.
1:49
